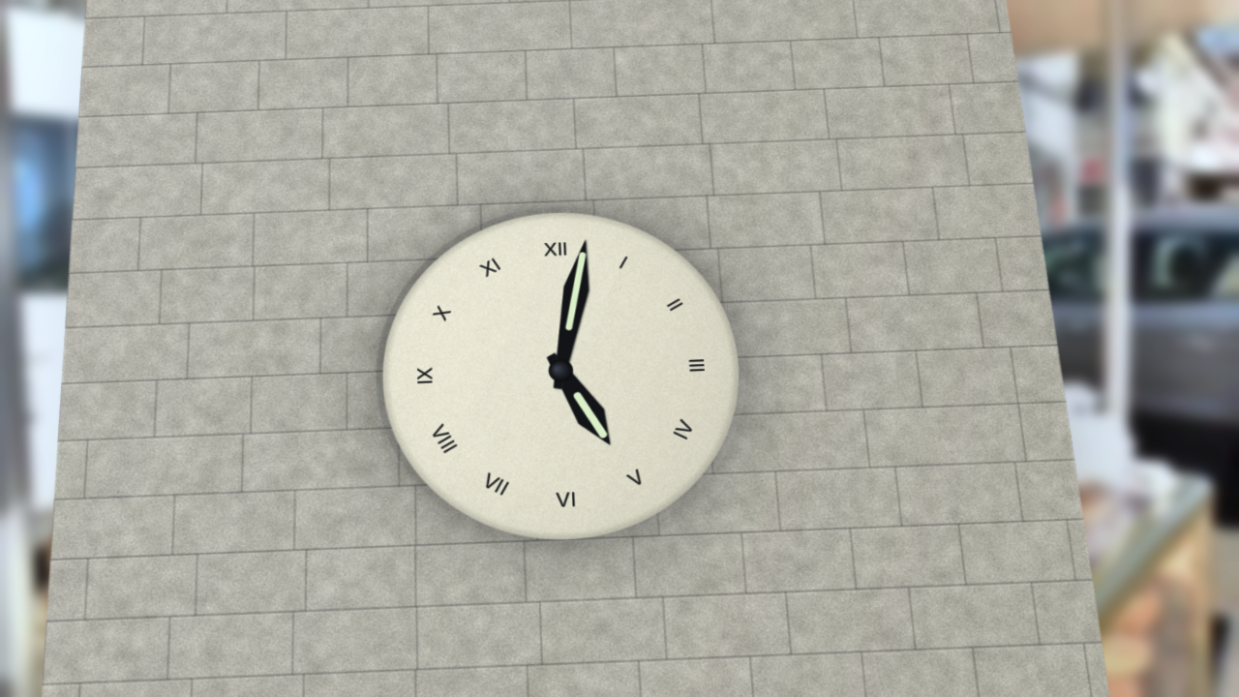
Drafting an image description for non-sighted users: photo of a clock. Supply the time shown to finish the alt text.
5:02
